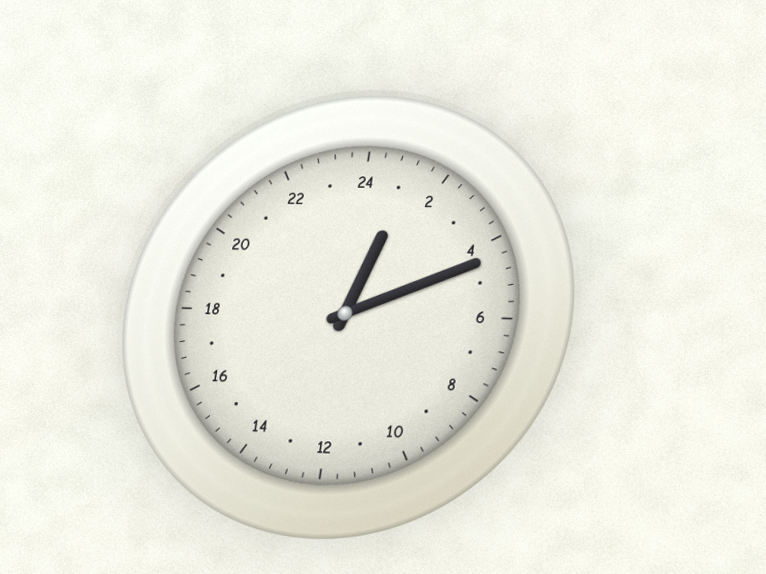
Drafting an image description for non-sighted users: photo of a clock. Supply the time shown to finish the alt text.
1:11
